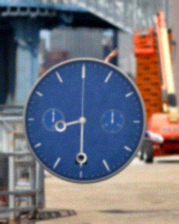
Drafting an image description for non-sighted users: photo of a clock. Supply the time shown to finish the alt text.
8:30
